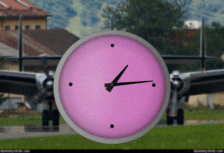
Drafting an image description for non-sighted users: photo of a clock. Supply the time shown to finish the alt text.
1:14
